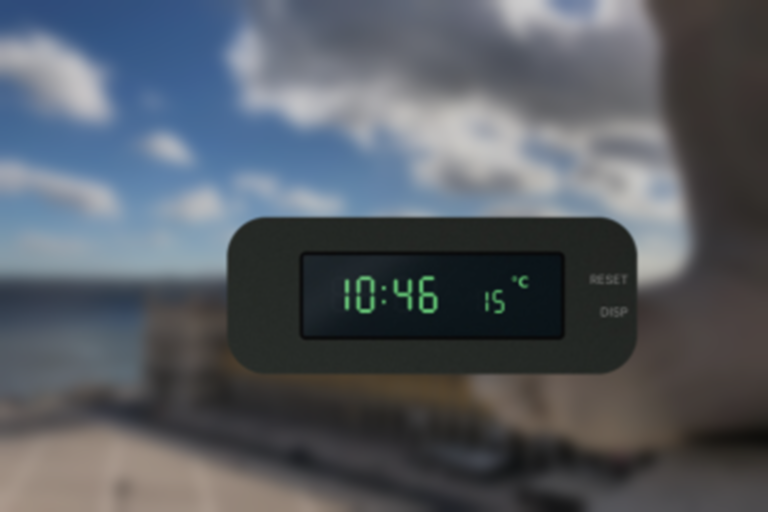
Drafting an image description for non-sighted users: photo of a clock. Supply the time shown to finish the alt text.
10:46
